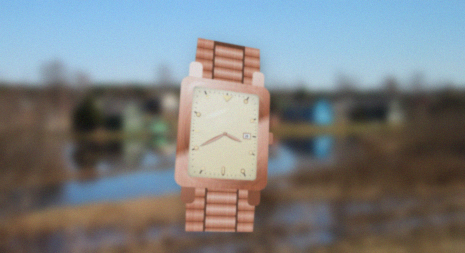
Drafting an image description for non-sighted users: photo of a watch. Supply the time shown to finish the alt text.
3:40
